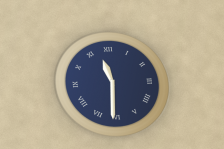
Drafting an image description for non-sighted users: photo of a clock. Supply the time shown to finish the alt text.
11:31
